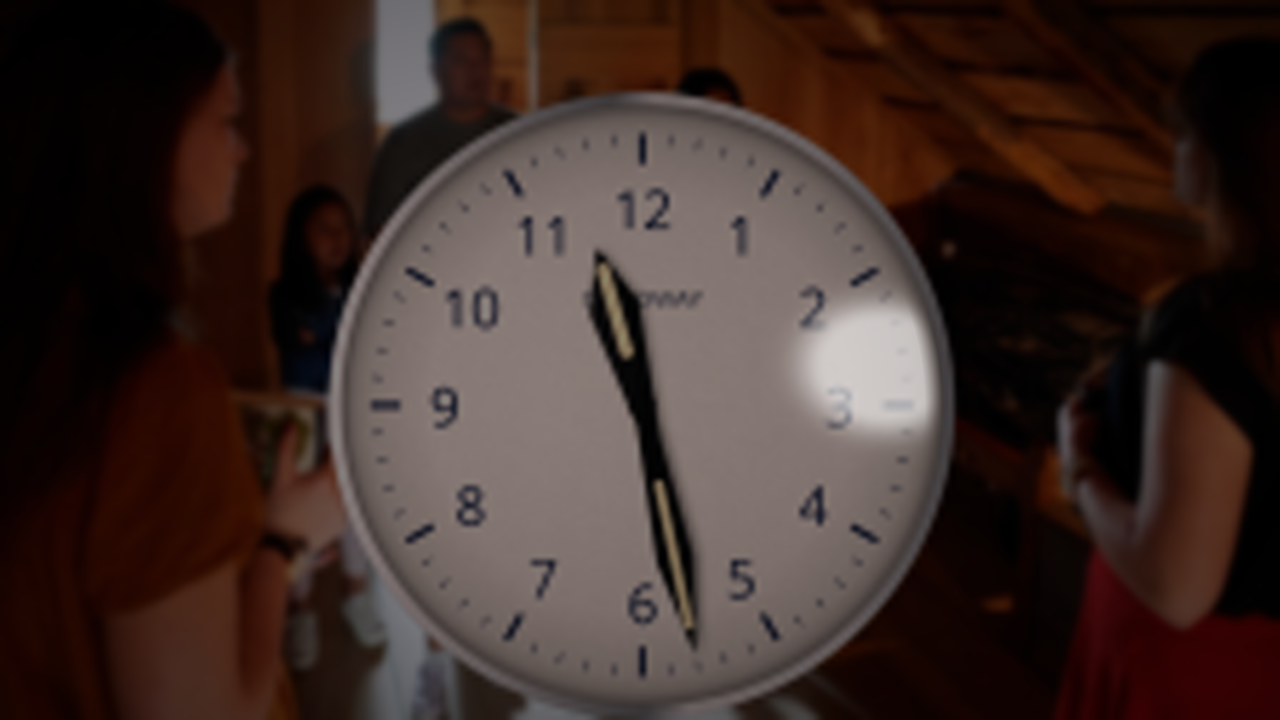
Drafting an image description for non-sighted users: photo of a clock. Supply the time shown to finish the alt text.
11:28
